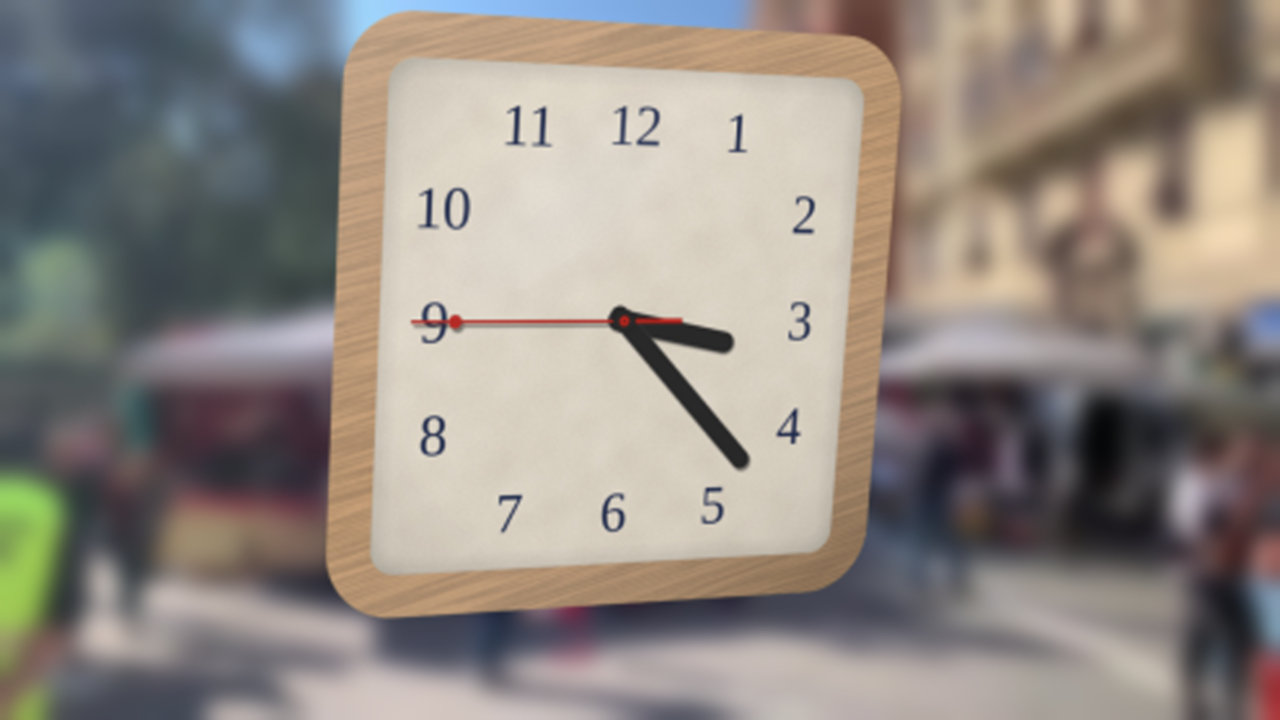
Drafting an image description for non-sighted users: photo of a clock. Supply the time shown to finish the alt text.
3:22:45
